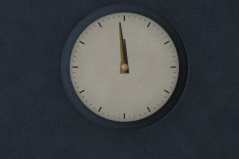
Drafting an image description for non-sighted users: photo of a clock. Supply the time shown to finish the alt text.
11:59
